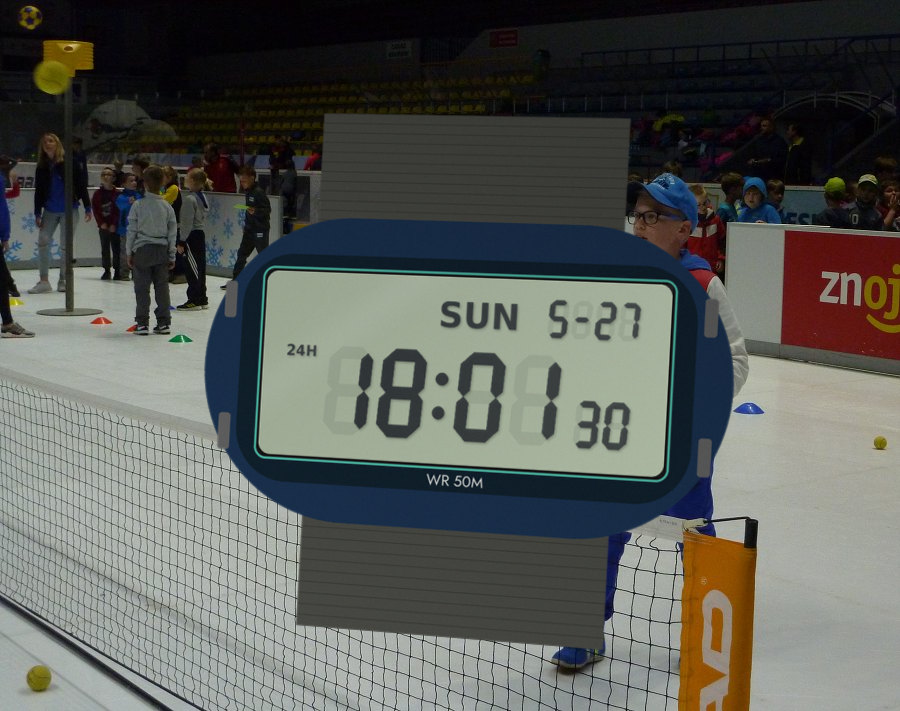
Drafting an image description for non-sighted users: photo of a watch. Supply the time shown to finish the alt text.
18:01:30
